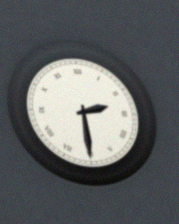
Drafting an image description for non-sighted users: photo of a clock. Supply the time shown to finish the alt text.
2:30
